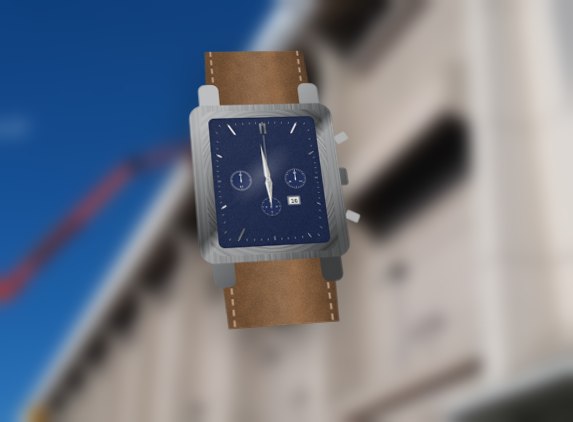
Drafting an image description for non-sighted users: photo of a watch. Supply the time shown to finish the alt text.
5:59
